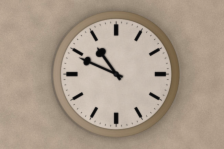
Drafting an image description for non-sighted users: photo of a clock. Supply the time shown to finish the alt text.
10:49
